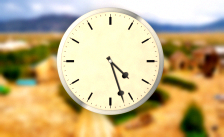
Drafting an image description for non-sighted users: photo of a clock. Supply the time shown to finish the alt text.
4:27
